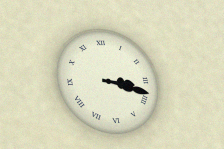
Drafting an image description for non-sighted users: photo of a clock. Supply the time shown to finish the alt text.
3:18
